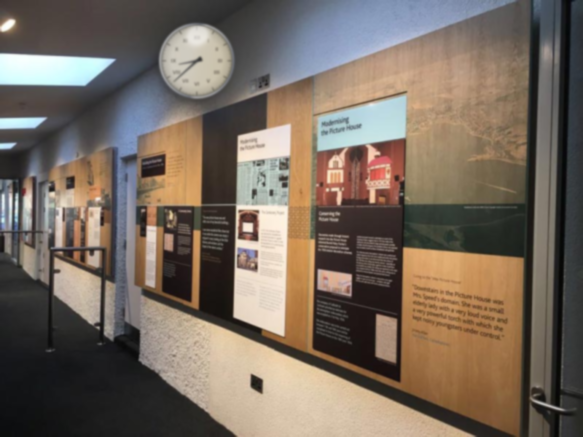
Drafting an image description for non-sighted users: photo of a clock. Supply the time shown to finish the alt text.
8:38
